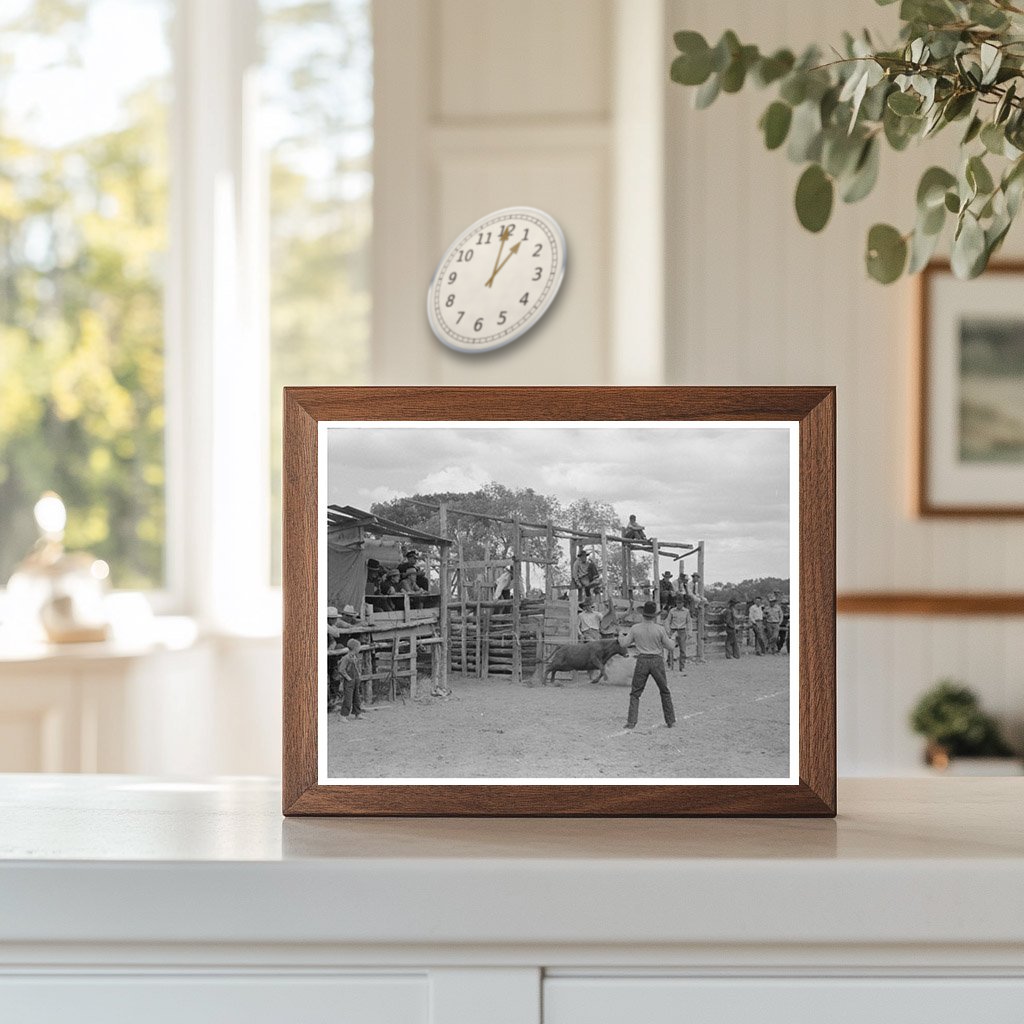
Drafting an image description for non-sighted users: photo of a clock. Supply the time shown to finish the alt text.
1:00
